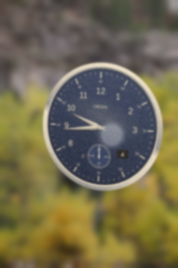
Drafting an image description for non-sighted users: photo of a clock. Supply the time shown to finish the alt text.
9:44
